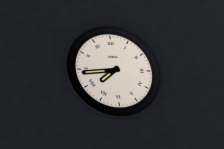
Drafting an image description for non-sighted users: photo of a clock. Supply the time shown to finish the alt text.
7:44
